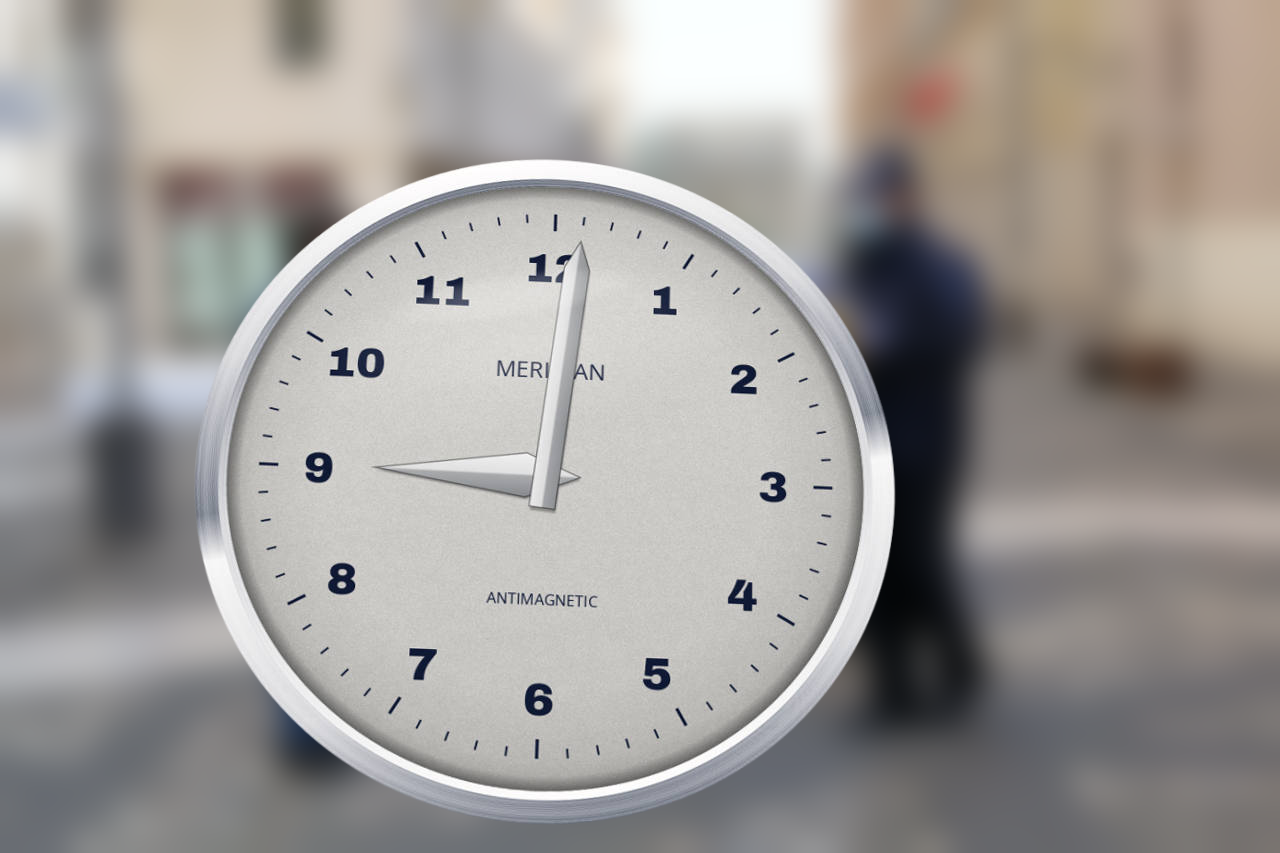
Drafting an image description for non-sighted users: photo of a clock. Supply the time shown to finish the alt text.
9:01
